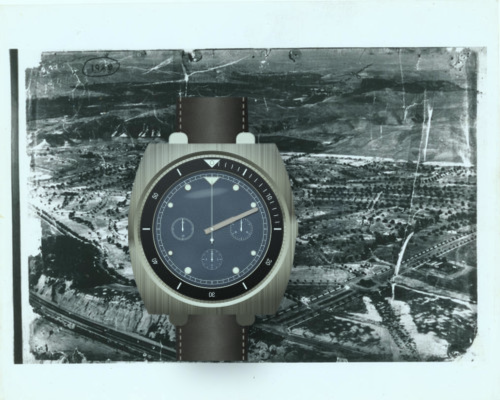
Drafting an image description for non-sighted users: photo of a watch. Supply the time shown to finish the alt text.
2:11
